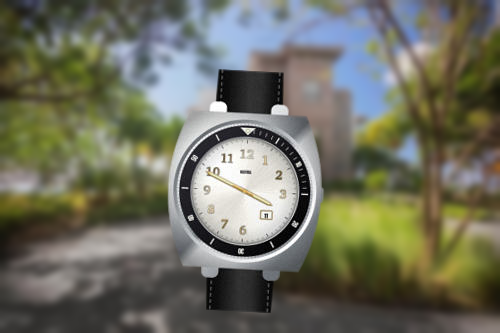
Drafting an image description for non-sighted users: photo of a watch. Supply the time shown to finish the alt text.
3:49
